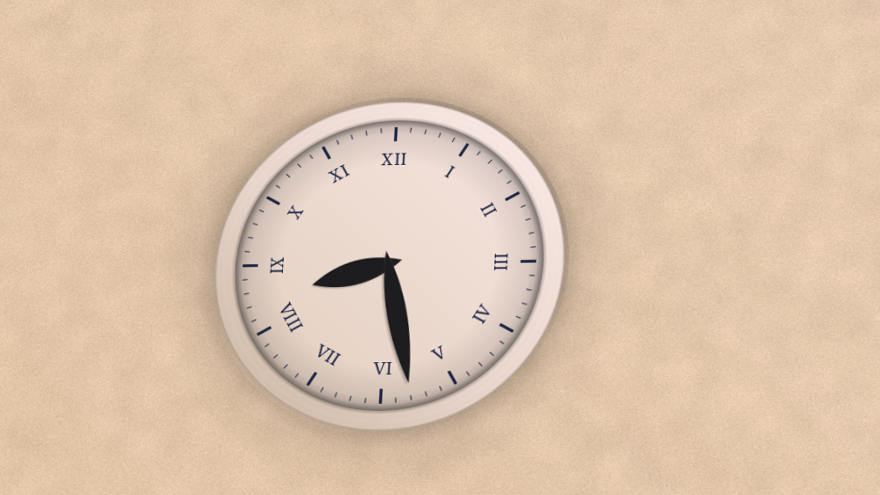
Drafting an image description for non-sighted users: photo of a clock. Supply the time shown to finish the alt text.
8:28
